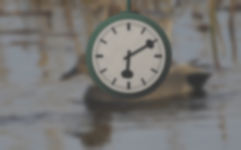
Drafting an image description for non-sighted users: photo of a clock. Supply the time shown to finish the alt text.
6:10
